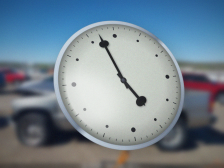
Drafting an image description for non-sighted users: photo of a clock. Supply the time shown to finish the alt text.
4:57
